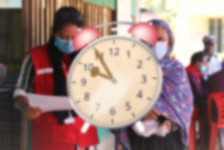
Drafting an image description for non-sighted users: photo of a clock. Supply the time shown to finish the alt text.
9:55
